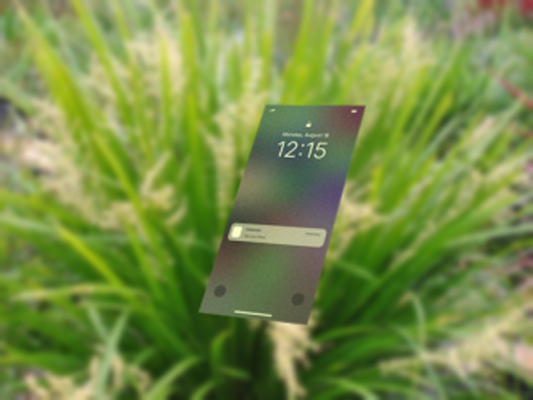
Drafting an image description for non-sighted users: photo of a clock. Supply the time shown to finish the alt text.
12:15
